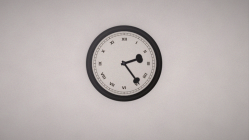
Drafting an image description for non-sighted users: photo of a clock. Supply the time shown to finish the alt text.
2:24
